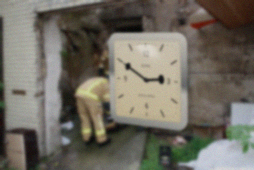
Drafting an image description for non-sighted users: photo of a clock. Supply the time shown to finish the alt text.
2:50
